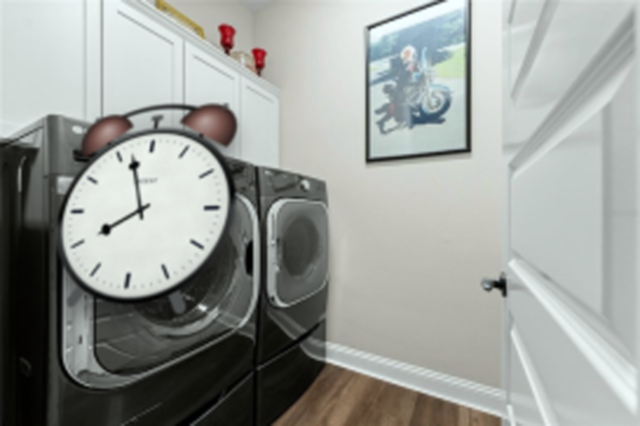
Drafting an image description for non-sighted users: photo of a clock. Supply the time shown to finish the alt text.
7:57
